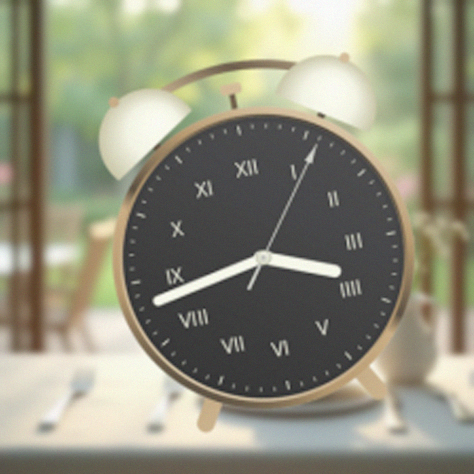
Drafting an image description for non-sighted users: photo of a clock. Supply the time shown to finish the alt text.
3:43:06
